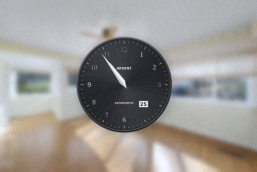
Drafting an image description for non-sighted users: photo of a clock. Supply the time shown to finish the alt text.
10:54
